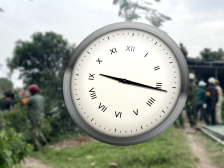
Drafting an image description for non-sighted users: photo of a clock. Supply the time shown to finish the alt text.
9:16
